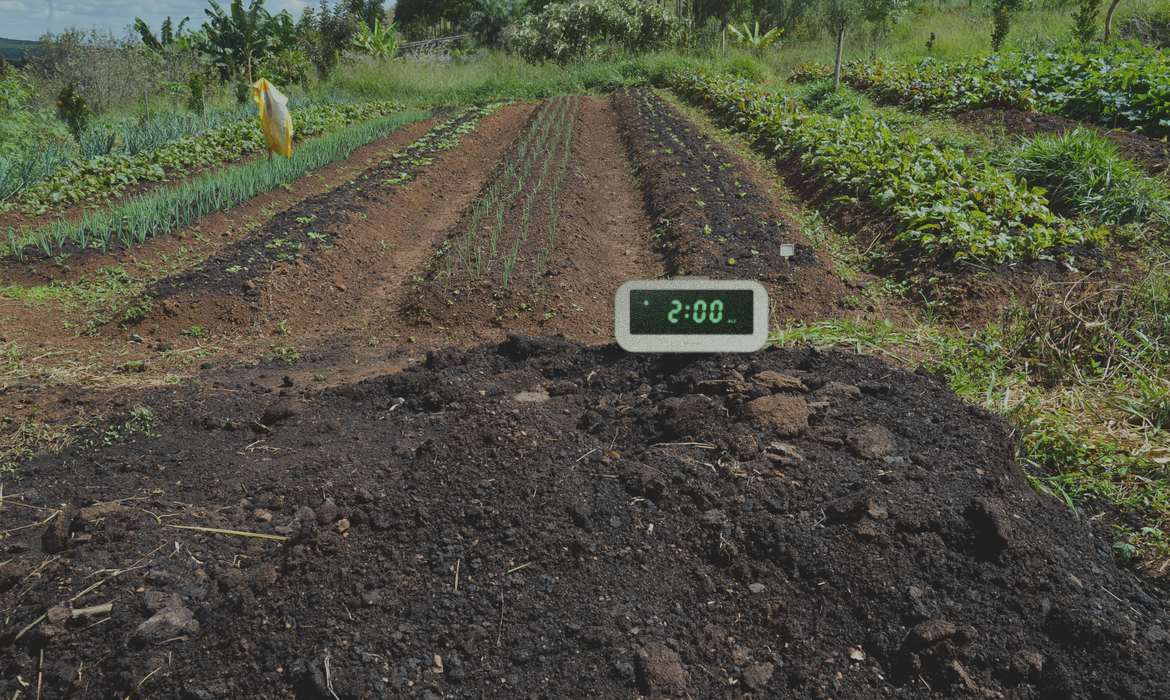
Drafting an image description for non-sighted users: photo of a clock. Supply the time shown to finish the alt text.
2:00
